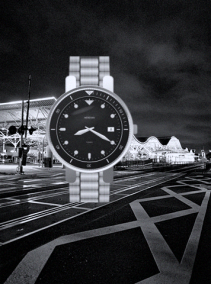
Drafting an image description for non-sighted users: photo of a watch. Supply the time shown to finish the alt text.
8:20
